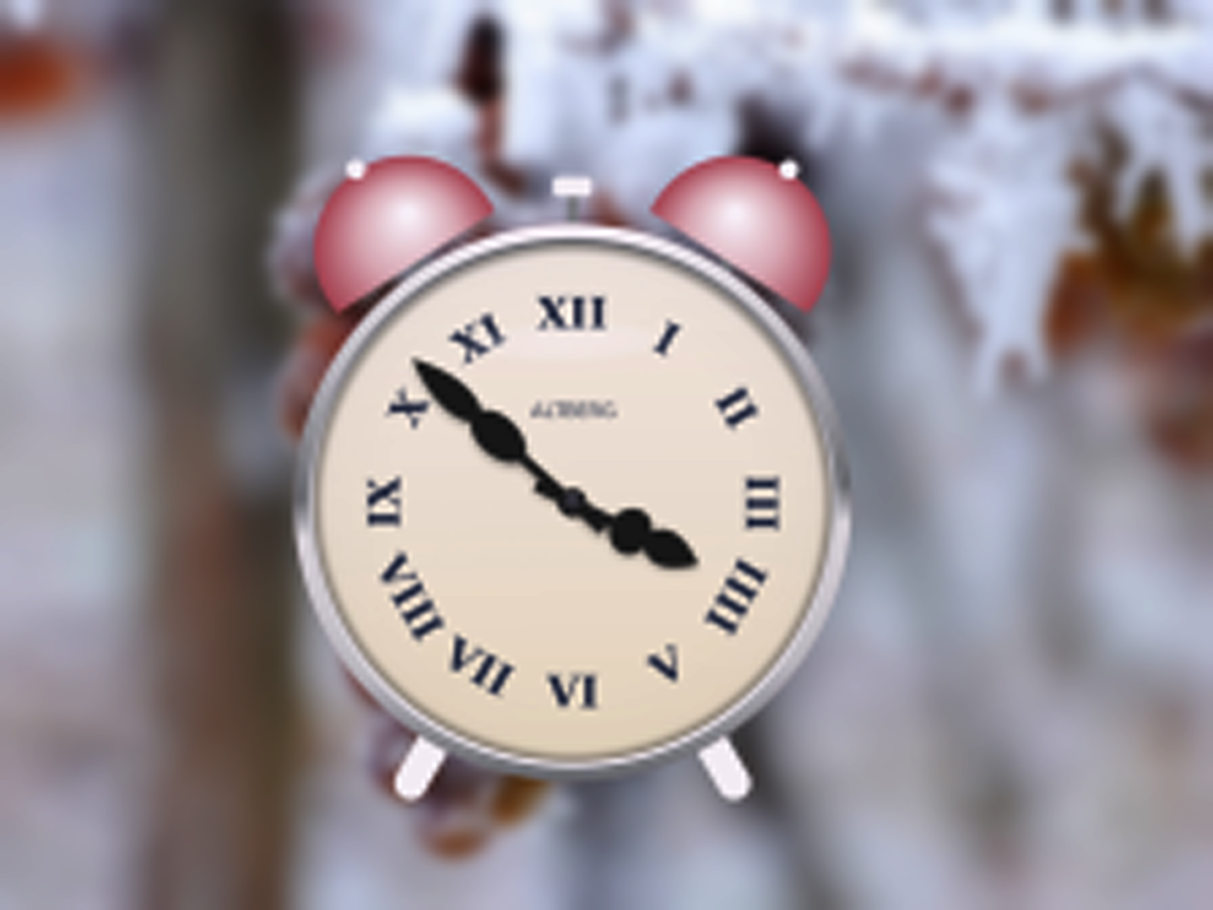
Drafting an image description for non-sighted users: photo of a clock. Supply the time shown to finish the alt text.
3:52
